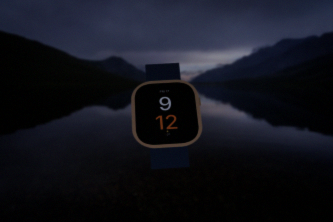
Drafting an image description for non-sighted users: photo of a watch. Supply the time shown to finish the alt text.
9:12
